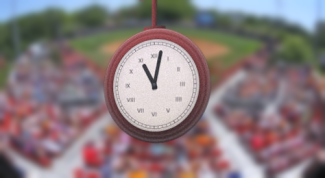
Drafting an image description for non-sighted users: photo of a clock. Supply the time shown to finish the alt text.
11:02
